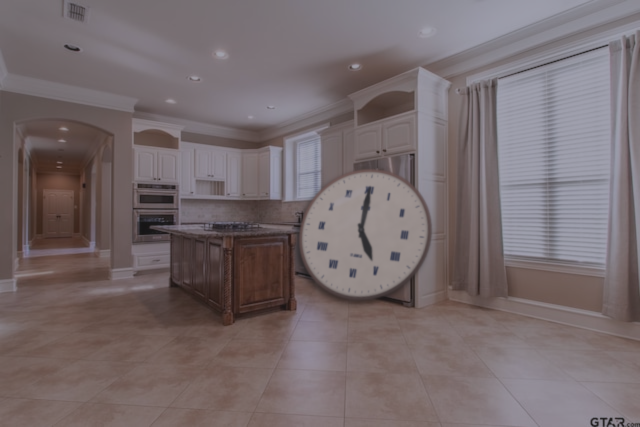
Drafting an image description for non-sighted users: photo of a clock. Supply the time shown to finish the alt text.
5:00
